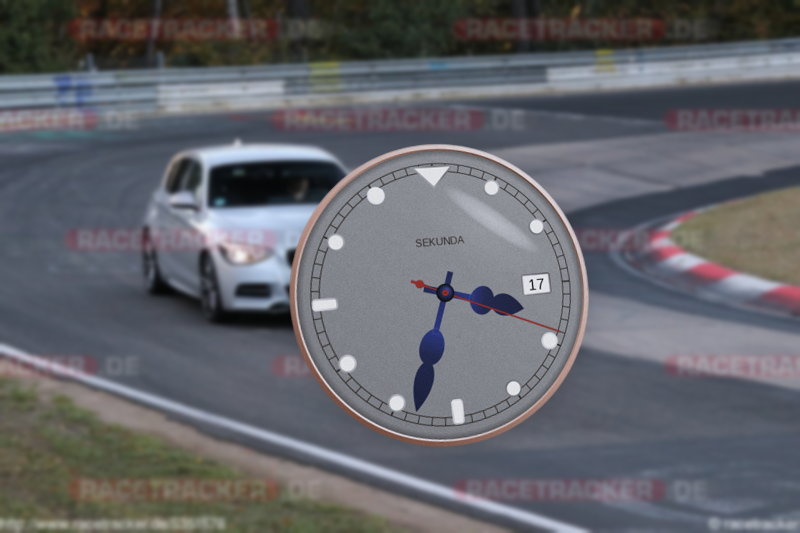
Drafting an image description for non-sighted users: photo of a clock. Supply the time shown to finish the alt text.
3:33:19
